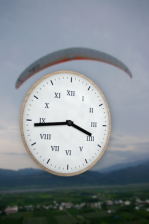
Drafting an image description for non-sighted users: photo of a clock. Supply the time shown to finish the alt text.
3:44
